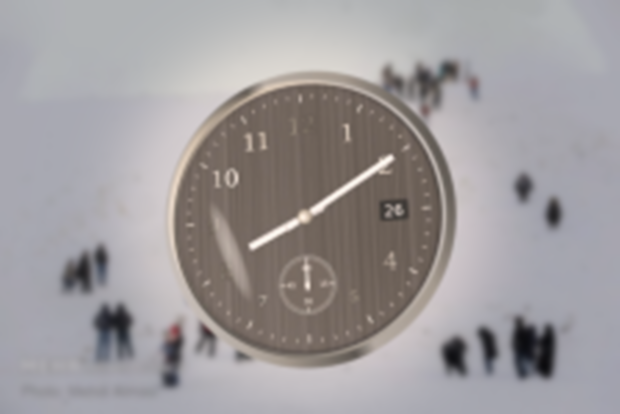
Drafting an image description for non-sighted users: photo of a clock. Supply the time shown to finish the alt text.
8:10
